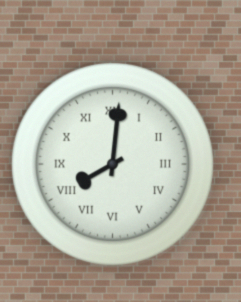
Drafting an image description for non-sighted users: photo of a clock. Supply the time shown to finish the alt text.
8:01
